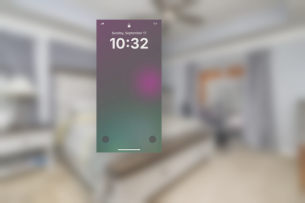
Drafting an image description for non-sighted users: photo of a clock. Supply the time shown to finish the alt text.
10:32
